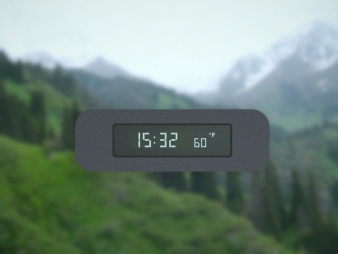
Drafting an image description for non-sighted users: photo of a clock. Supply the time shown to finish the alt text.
15:32
